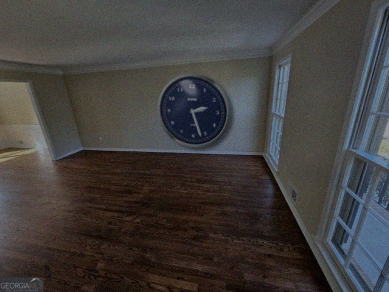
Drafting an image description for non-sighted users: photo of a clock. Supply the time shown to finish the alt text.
2:27
